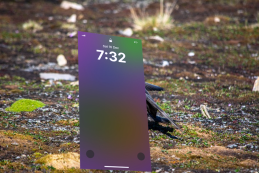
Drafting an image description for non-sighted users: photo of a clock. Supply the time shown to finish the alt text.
7:32
